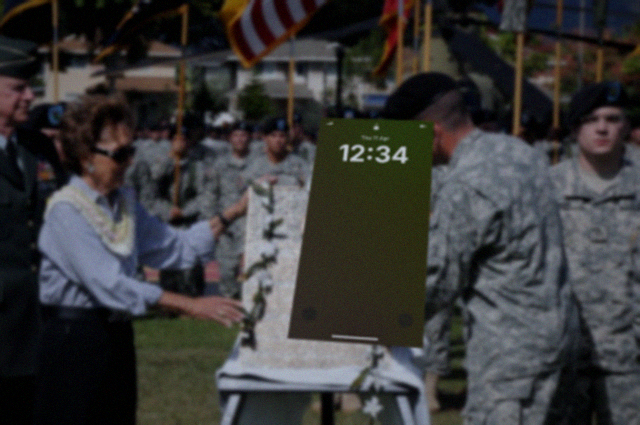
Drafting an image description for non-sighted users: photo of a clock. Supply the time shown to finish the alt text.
12:34
